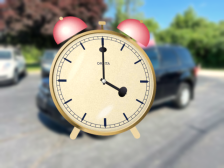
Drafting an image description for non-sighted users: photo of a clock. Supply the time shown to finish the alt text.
4:00
